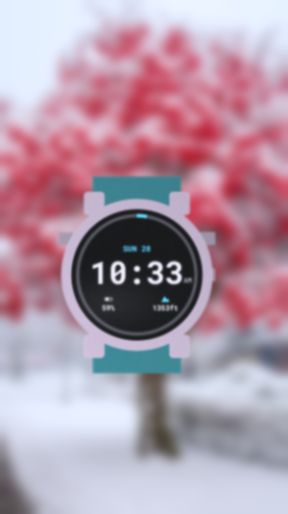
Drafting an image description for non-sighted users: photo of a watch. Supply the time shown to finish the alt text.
10:33
